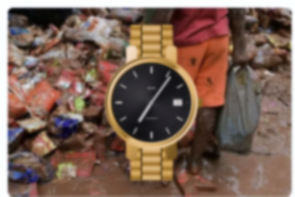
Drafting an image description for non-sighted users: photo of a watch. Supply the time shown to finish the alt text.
7:06
